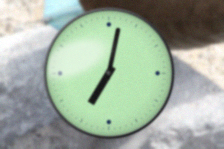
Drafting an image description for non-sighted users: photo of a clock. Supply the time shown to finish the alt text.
7:02
